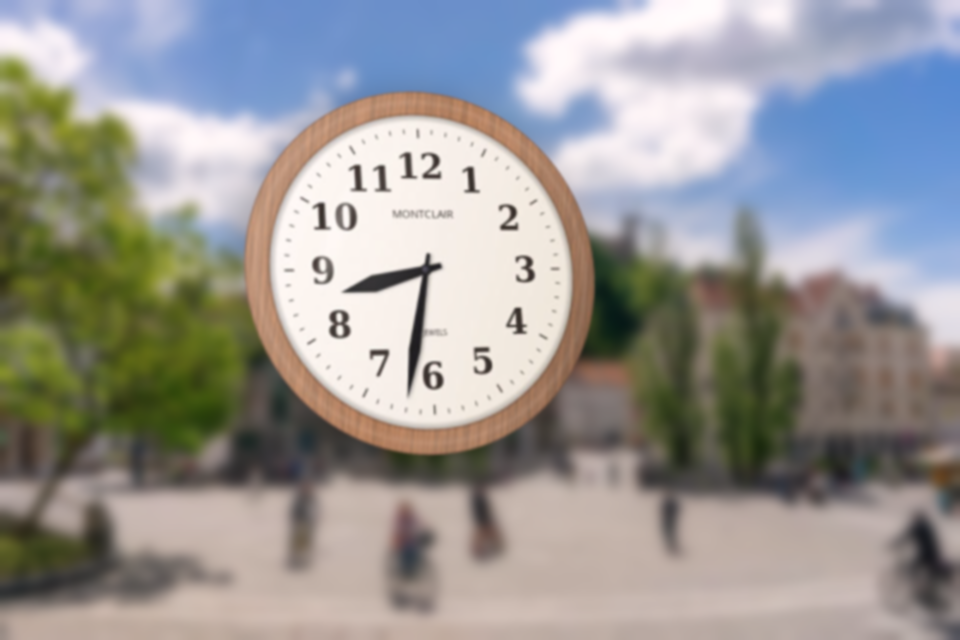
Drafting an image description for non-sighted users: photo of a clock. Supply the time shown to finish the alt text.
8:32
